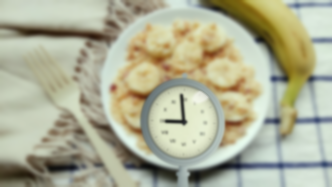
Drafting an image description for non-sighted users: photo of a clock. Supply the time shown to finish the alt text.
8:59
